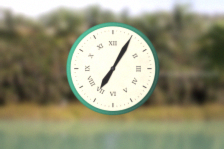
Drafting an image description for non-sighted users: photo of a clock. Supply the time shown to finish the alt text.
7:05
